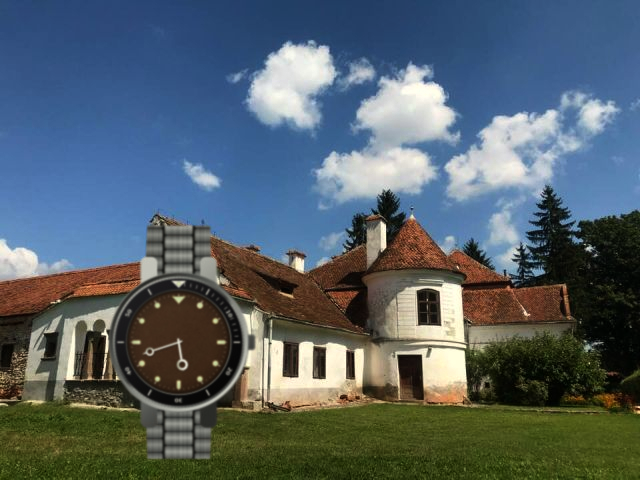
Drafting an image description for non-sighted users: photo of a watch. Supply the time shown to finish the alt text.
5:42
